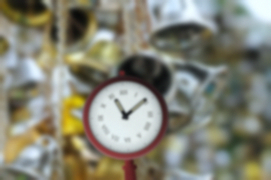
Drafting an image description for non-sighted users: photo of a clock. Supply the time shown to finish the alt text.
11:09
